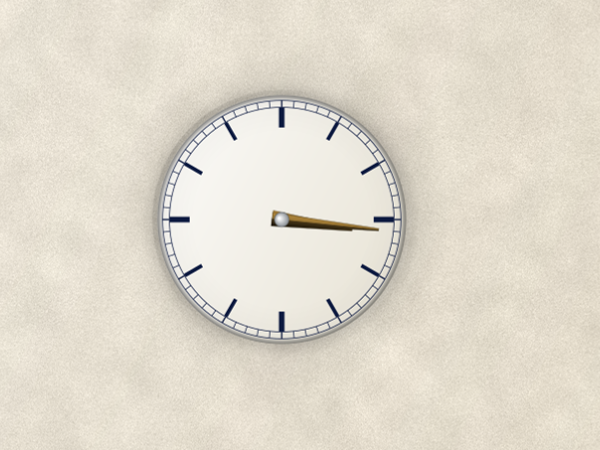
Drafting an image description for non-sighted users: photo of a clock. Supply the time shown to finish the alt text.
3:16
